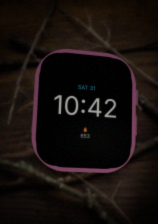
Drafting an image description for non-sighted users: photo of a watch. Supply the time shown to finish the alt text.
10:42
